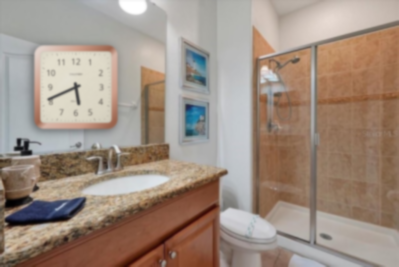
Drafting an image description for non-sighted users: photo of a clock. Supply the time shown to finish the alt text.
5:41
